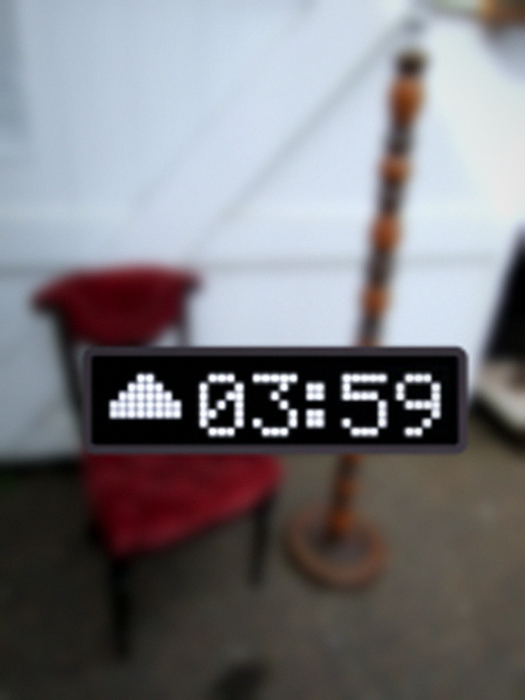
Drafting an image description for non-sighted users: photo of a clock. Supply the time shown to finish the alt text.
3:59
